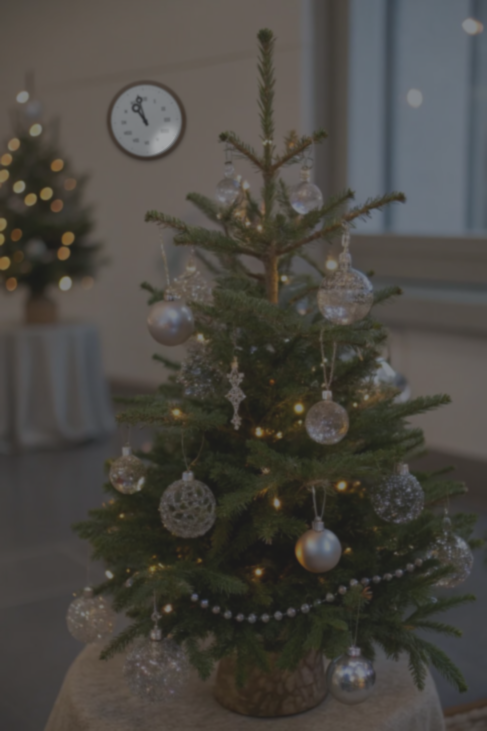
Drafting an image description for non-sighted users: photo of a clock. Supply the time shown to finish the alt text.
10:58
